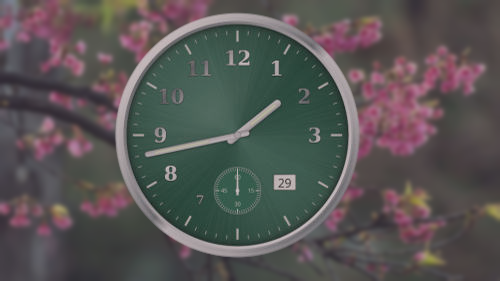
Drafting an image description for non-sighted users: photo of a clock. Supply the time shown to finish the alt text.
1:43
